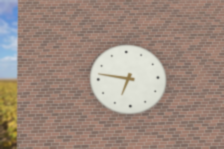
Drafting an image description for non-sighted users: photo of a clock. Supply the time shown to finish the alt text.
6:47
